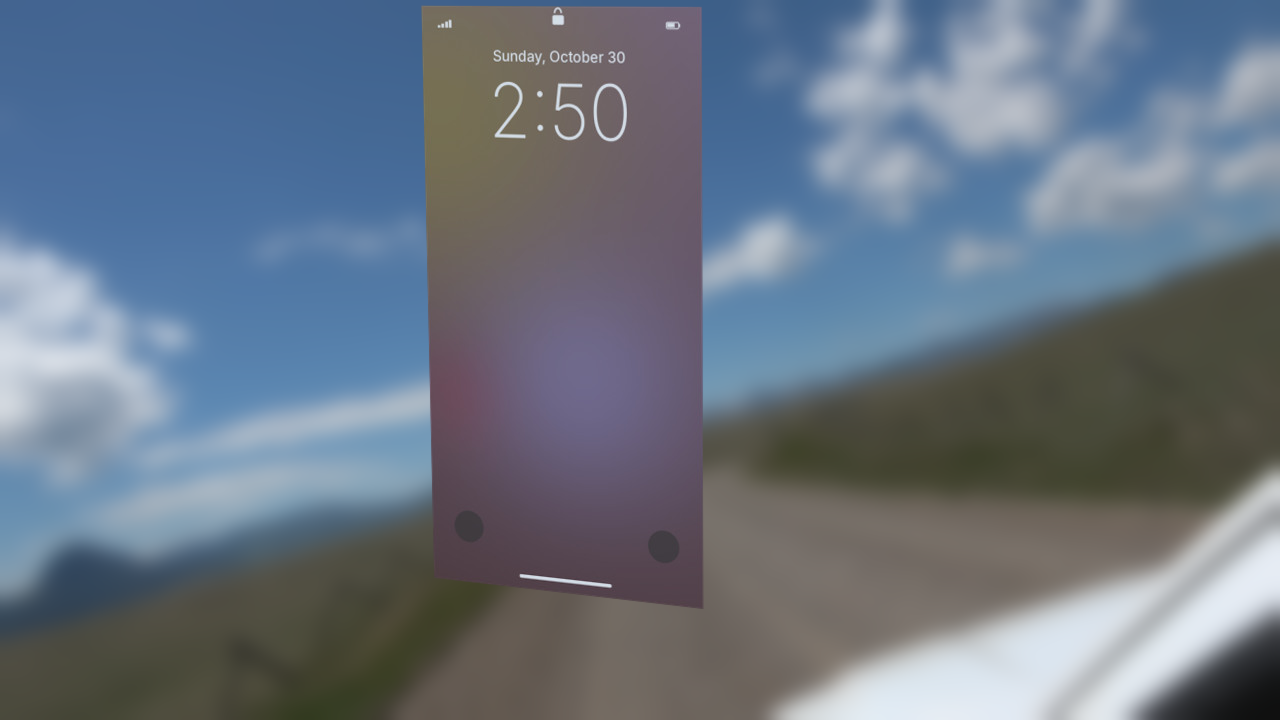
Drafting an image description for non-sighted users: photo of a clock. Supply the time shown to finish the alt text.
2:50
